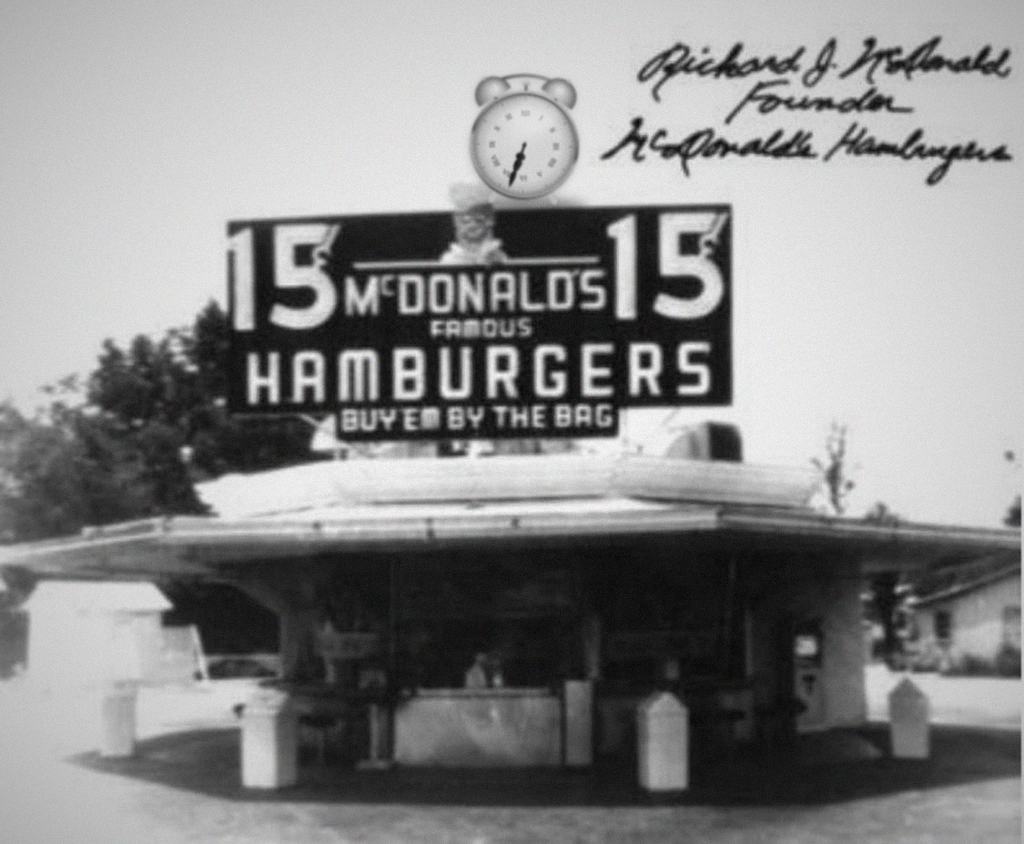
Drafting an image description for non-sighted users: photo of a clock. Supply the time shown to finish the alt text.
6:33
